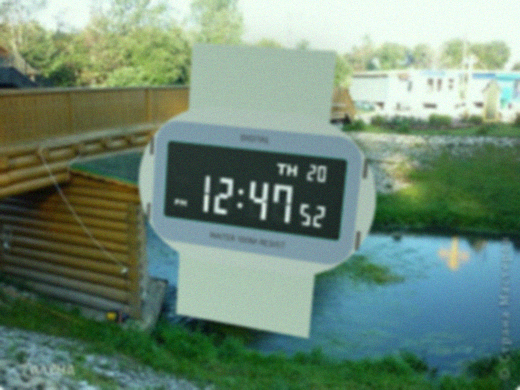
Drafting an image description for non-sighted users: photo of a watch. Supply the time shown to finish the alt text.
12:47:52
